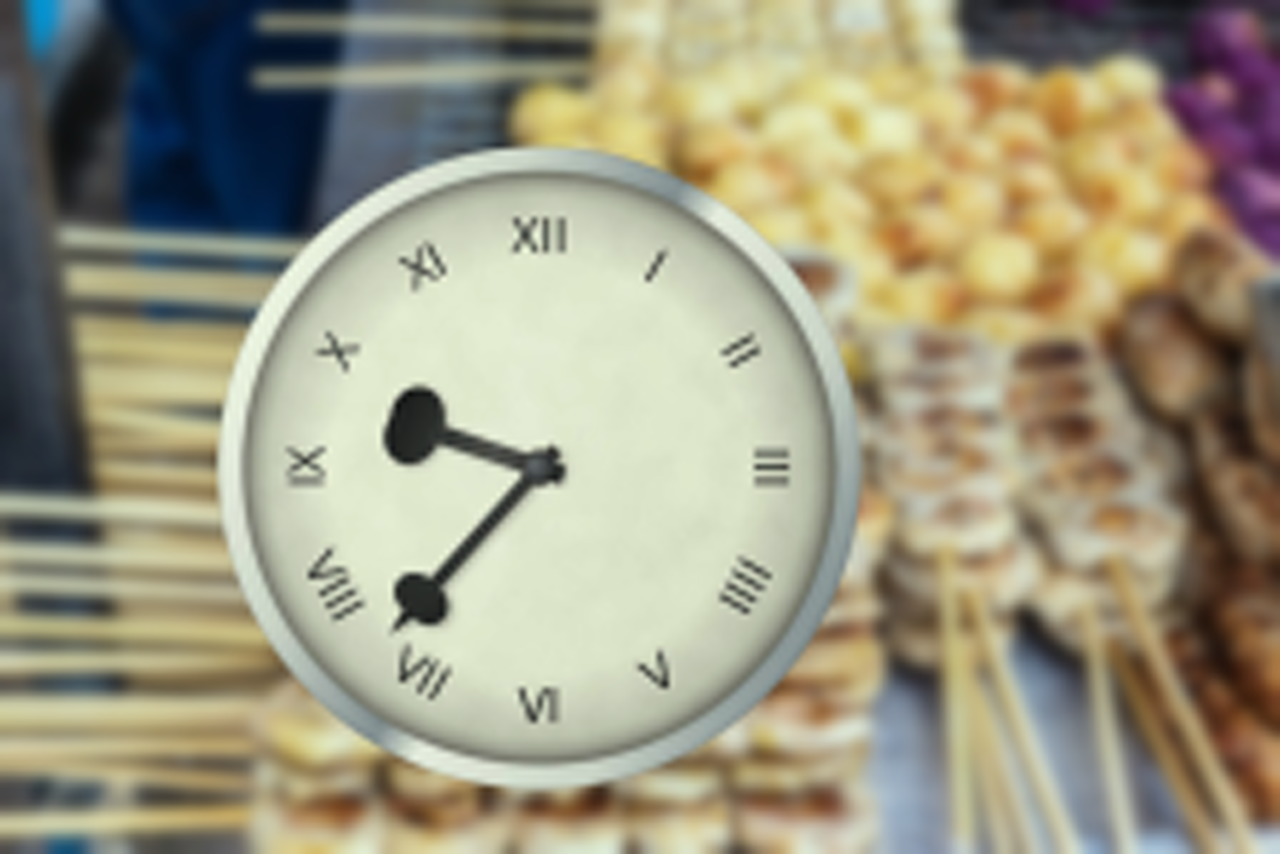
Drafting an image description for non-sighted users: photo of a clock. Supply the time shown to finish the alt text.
9:37
